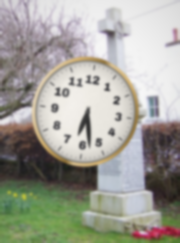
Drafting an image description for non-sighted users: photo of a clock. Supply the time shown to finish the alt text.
6:28
